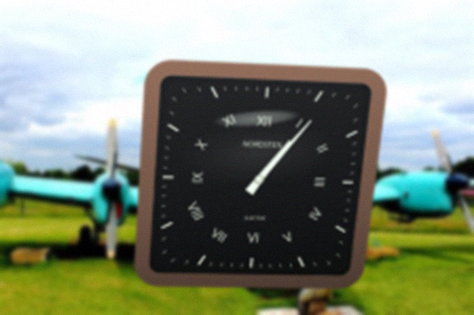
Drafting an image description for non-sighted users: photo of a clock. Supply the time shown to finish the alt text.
1:06
